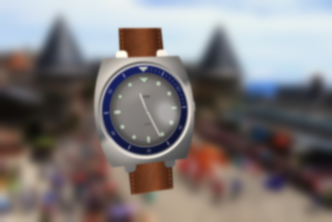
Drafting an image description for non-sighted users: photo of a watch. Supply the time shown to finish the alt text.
11:26
